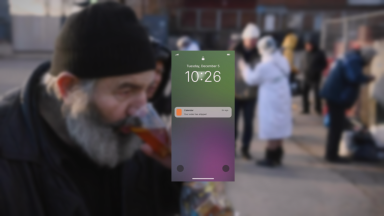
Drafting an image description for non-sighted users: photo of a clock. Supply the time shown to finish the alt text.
10:26
